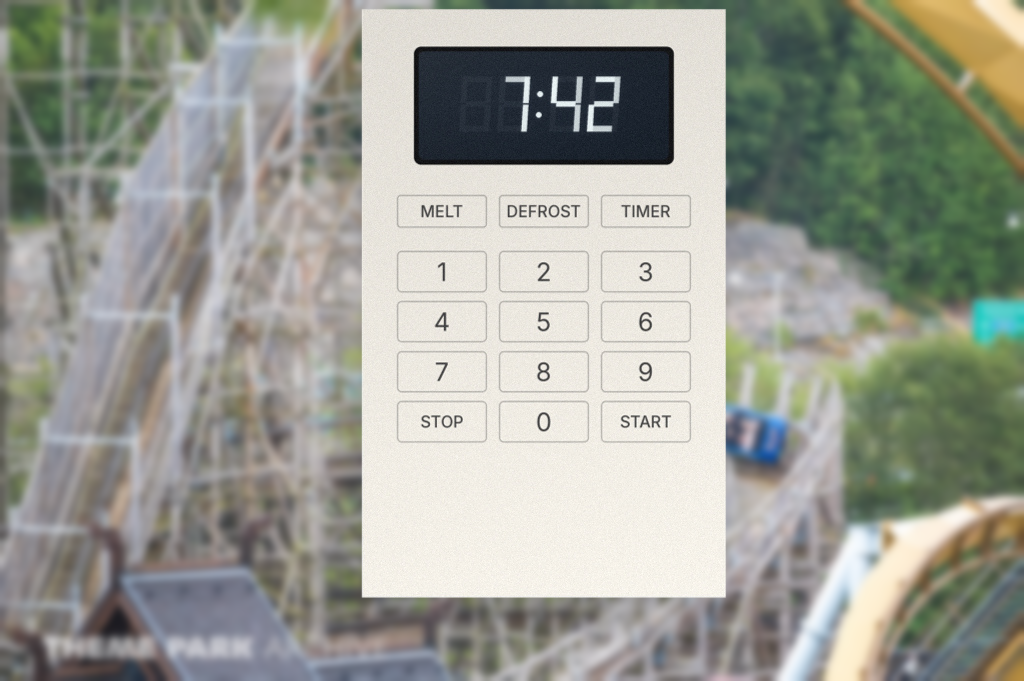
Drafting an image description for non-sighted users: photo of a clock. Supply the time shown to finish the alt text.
7:42
